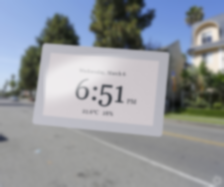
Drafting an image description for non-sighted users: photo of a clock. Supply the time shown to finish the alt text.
6:51
